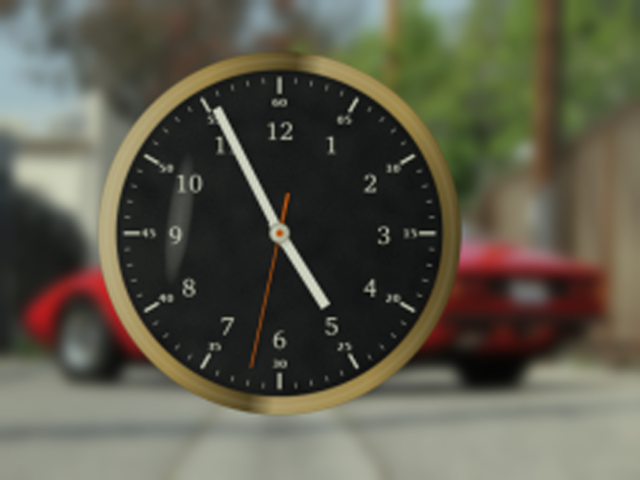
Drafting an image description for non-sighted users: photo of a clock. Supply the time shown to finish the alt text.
4:55:32
